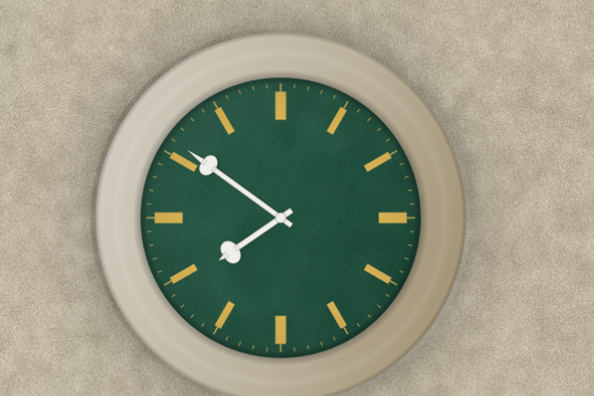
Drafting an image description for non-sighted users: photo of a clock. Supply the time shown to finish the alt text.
7:51
